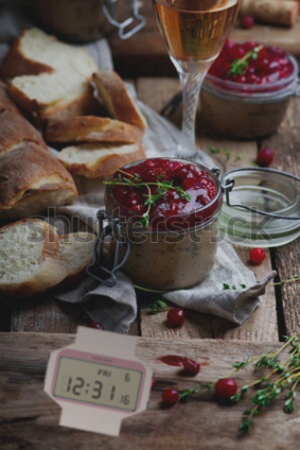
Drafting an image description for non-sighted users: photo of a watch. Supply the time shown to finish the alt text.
12:31
